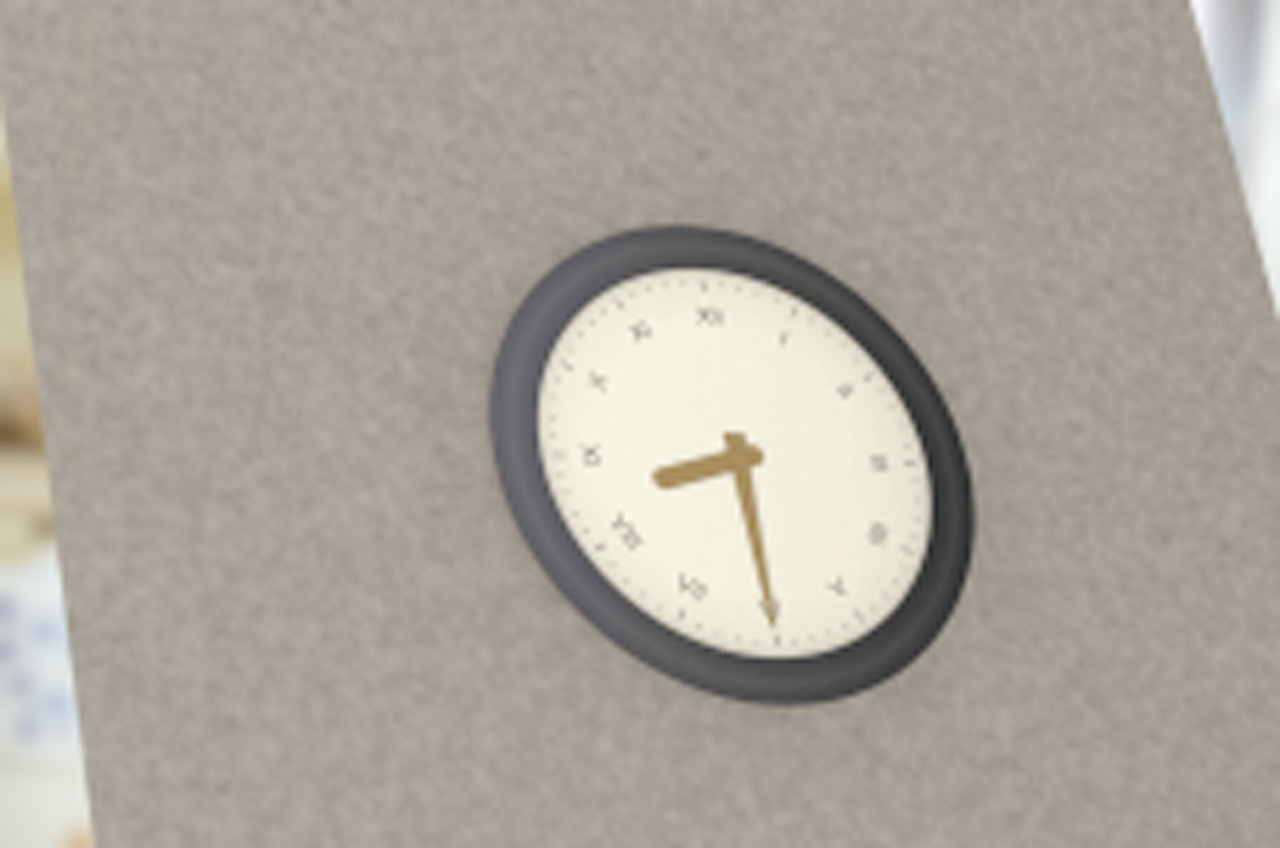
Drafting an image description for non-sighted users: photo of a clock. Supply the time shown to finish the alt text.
8:30
